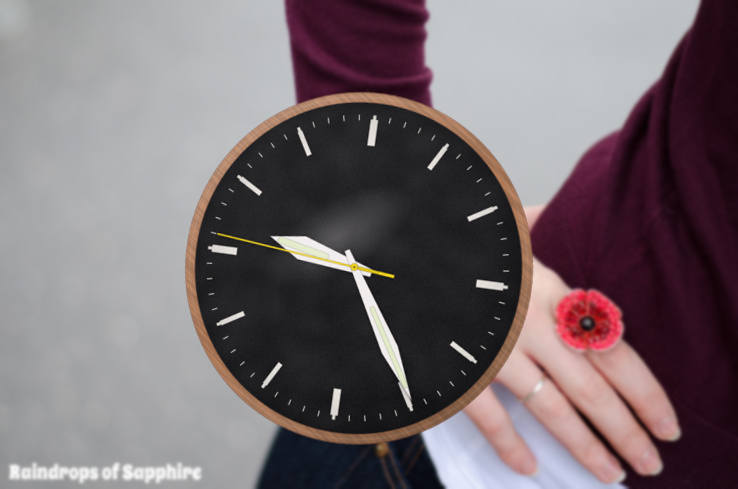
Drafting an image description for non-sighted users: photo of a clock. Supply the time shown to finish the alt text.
9:24:46
